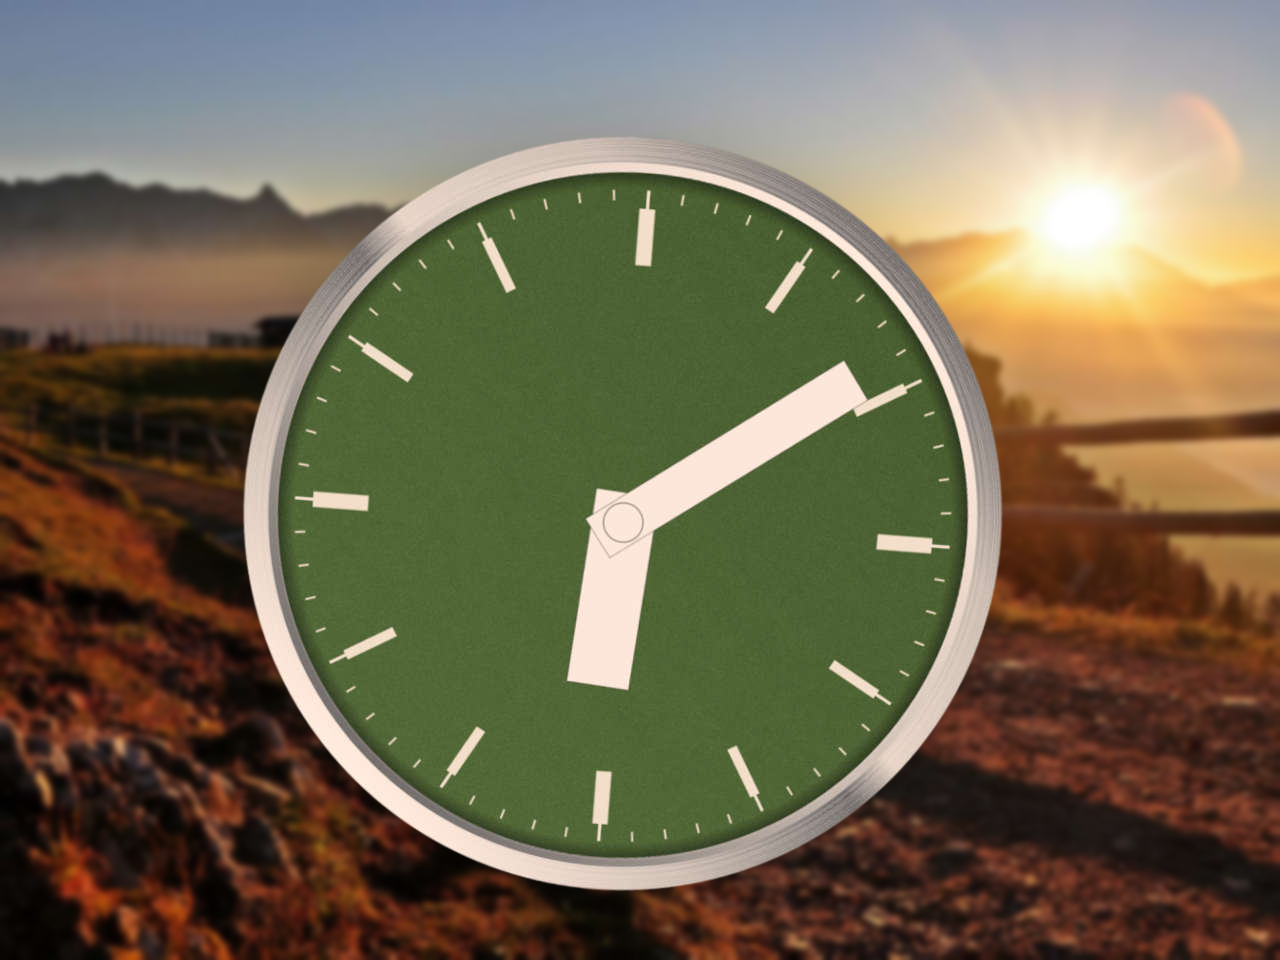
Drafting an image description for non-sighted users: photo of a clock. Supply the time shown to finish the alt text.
6:09
